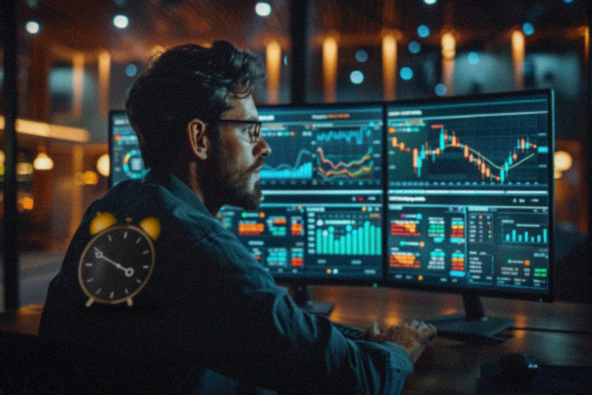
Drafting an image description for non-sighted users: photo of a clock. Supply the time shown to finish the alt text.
3:49
